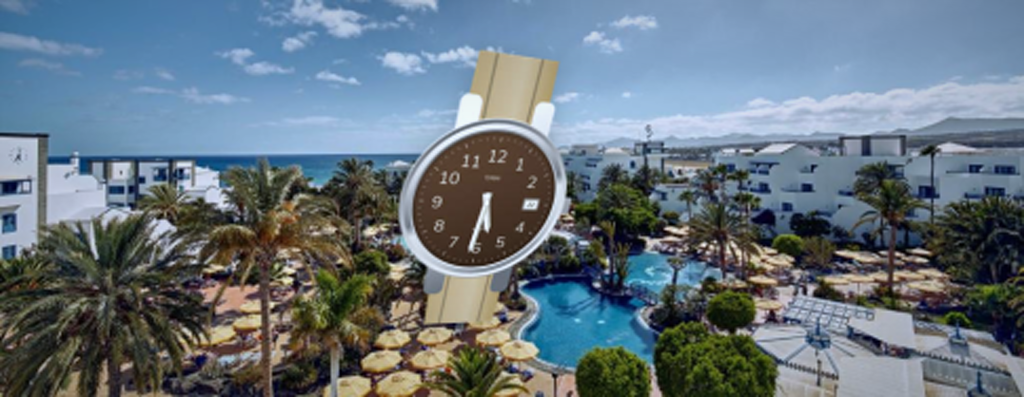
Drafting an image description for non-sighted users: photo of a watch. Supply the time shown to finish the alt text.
5:31
